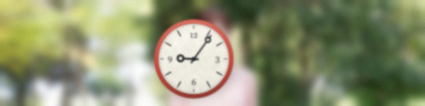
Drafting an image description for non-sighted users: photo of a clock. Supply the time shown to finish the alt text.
9:06
